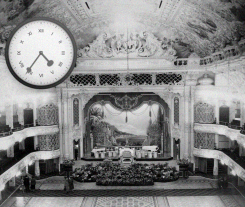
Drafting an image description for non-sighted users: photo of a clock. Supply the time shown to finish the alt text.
4:36
